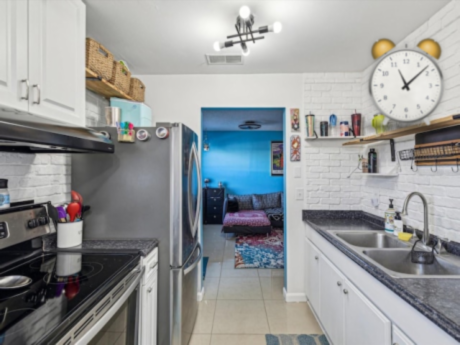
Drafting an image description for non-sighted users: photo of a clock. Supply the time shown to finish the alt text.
11:08
